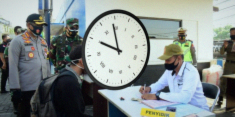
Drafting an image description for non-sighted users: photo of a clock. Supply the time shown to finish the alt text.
9:59
